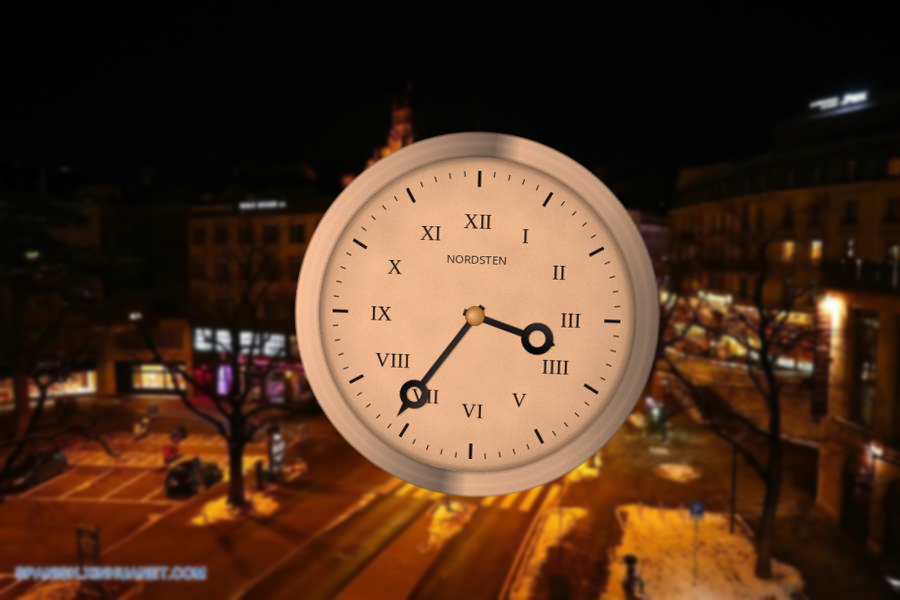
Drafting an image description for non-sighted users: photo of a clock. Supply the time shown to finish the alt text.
3:36
